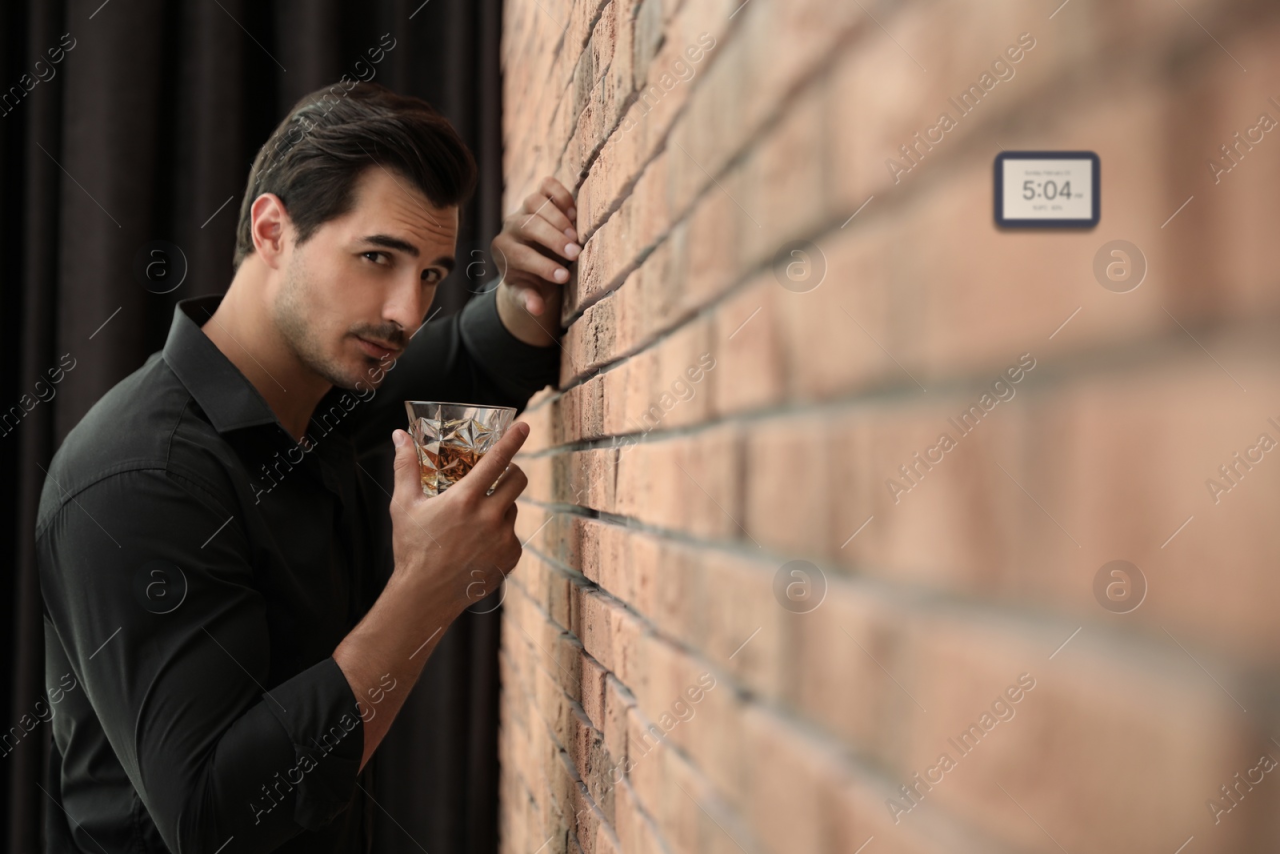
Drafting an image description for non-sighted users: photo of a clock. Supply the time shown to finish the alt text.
5:04
